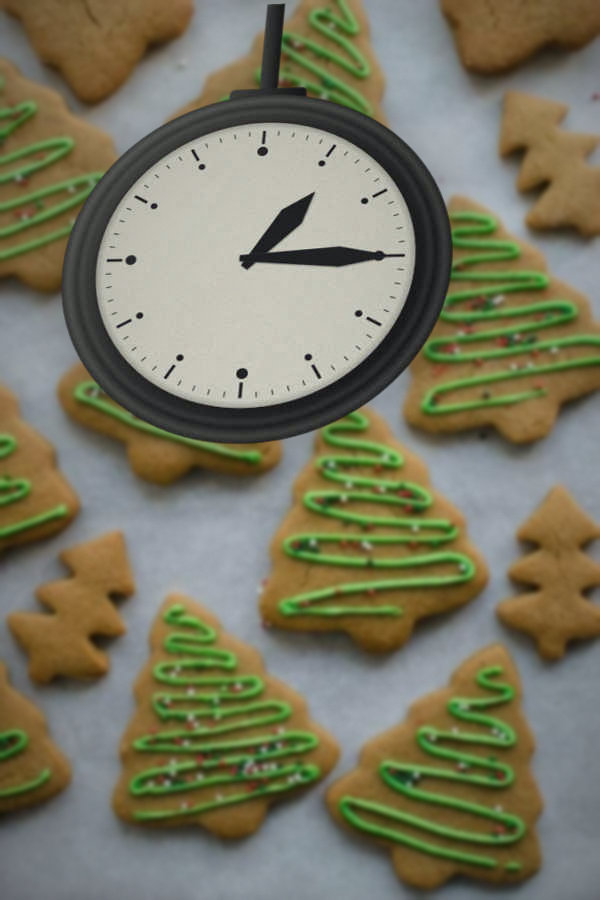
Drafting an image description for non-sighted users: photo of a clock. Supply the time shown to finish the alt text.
1:15
